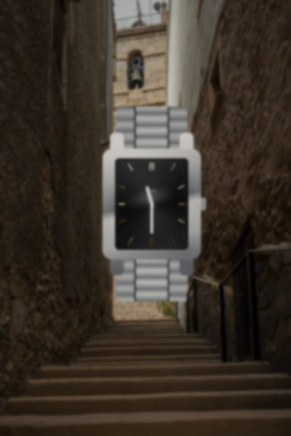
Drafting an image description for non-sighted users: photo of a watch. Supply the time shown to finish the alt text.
11:30
